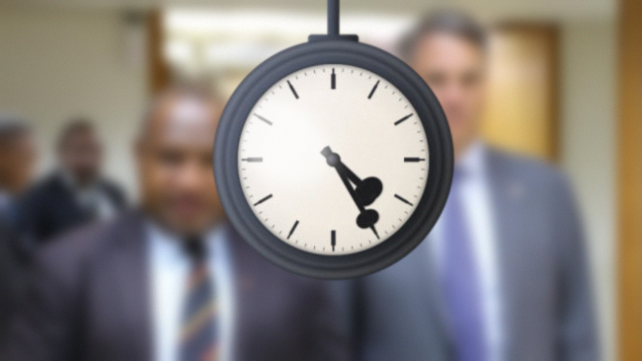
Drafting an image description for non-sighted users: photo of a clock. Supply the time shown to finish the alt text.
4:25
